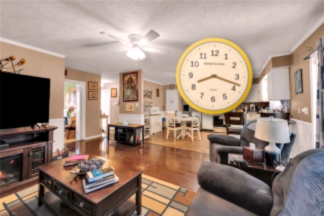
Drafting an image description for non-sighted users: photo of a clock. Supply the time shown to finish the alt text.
8:18
